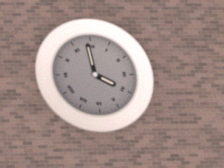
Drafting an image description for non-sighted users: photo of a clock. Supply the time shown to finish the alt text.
3:59
